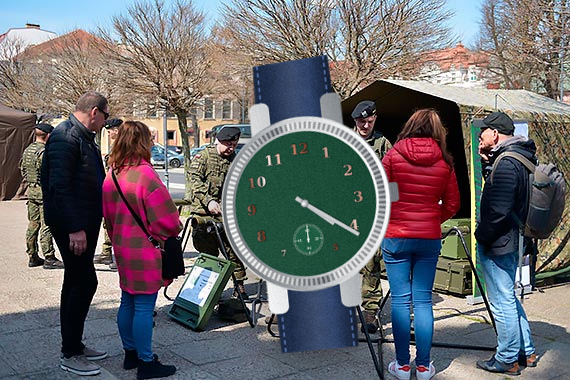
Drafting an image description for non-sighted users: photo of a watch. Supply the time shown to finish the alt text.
4:21
